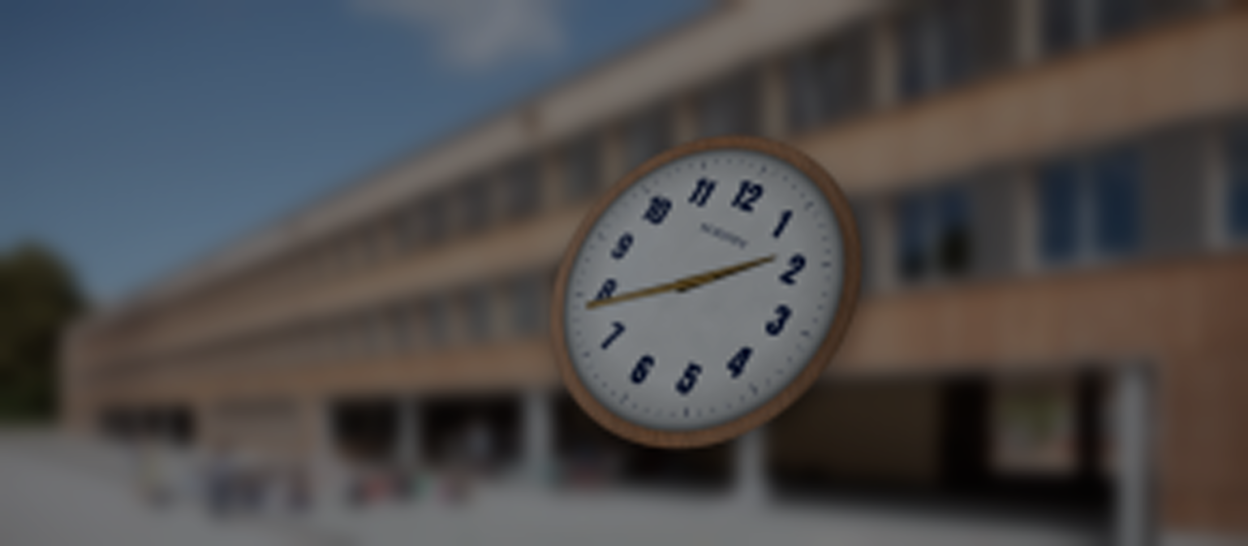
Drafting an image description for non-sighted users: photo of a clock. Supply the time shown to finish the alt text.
1:39
